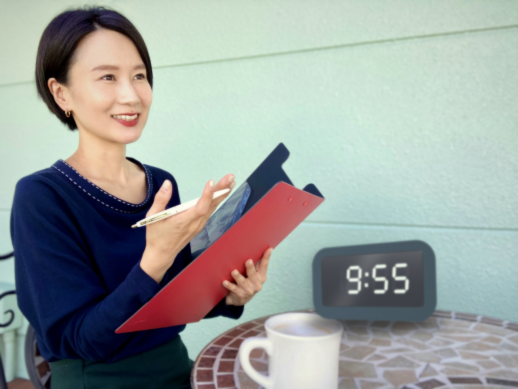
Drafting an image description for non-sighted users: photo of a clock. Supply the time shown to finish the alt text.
9:55
